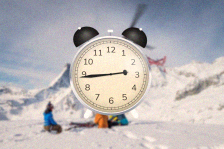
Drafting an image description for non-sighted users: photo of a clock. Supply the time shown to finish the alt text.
2:44
